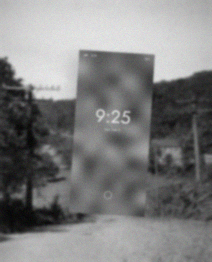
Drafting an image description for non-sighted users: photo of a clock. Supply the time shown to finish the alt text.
9:25
